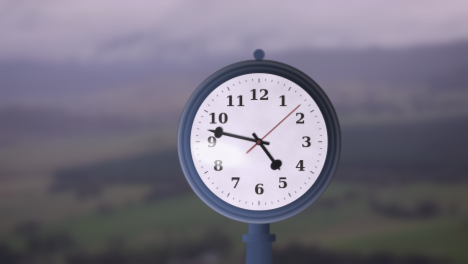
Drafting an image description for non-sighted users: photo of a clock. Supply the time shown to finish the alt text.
4:47:08
